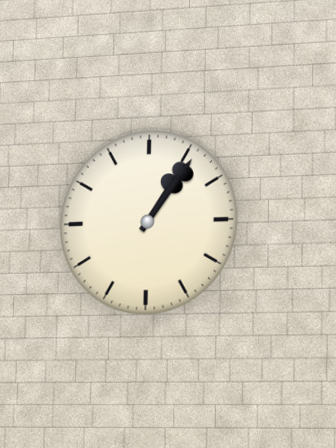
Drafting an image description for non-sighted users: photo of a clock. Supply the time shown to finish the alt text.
1:06
